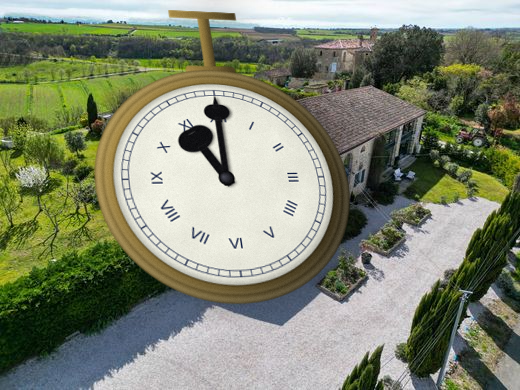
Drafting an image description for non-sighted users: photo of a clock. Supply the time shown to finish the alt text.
11:00
